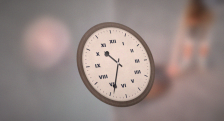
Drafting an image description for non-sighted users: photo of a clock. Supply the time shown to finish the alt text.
10:34
